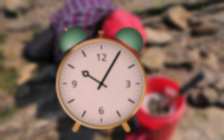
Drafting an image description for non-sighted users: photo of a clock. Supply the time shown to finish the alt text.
10:05
